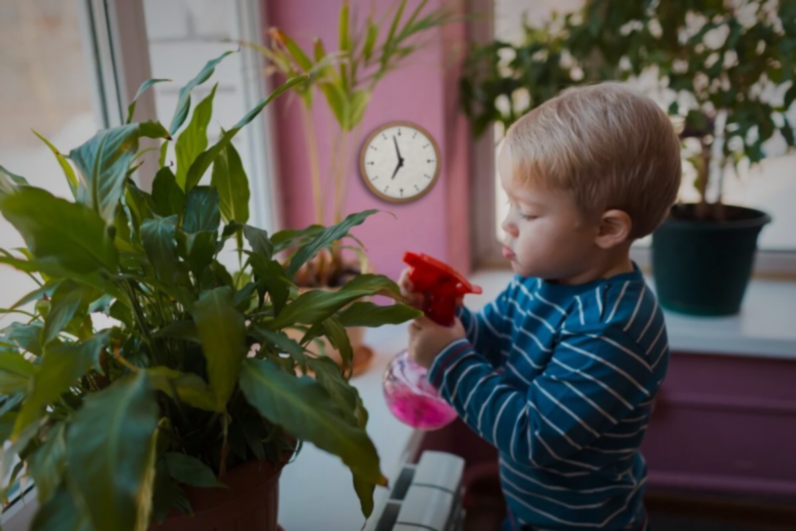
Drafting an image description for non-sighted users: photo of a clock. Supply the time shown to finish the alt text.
6:58
